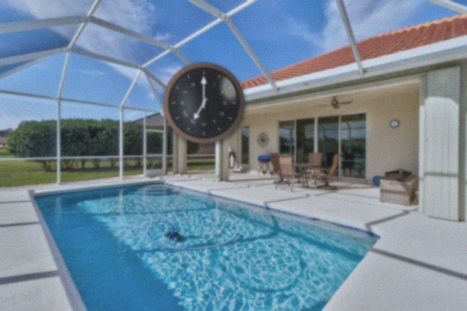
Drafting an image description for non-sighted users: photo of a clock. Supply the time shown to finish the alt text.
7:00
